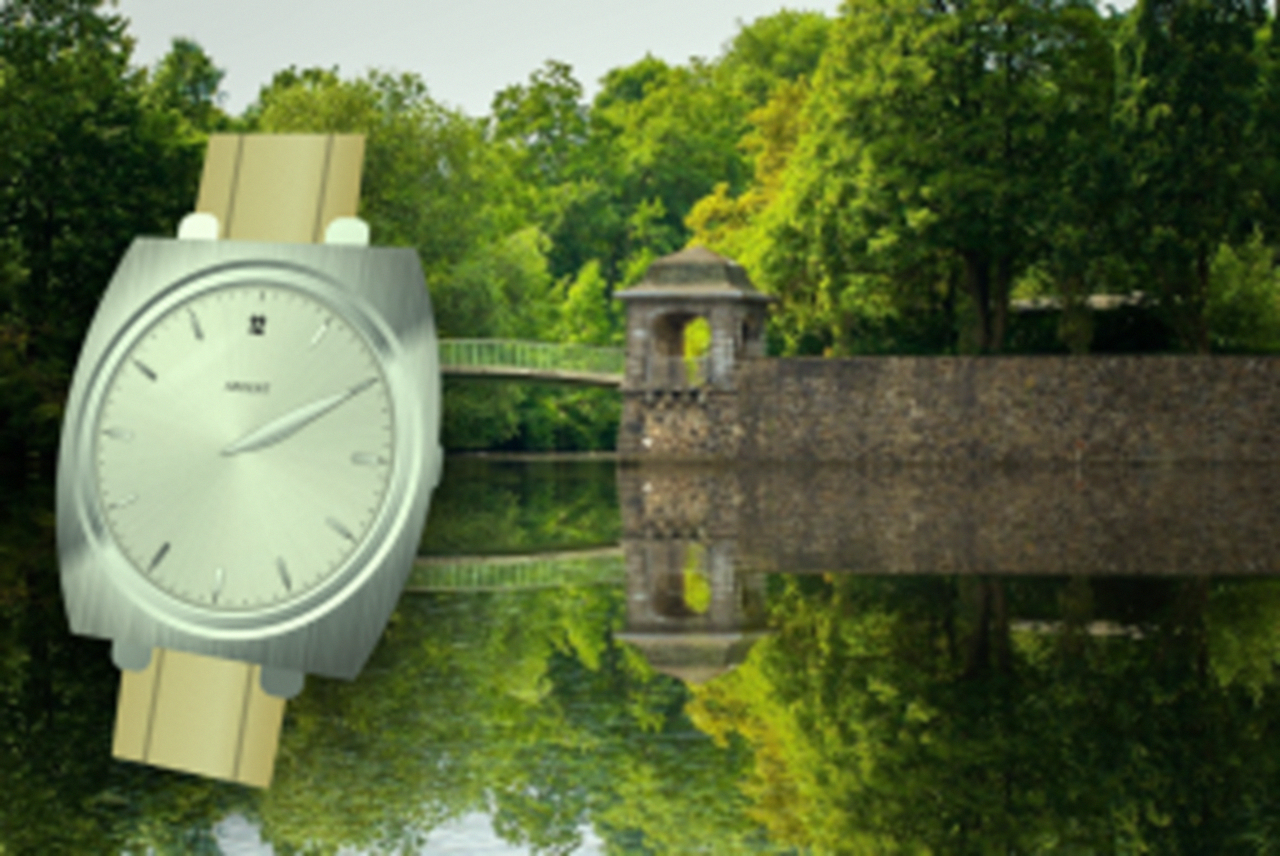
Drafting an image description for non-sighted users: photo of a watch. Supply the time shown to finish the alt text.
2:10
